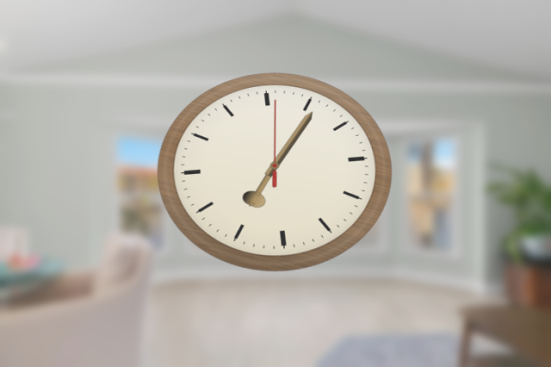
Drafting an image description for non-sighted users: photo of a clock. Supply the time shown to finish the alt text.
7:06:01
